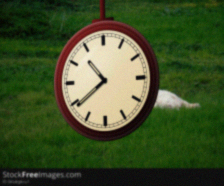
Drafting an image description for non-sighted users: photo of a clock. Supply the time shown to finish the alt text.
10:39
